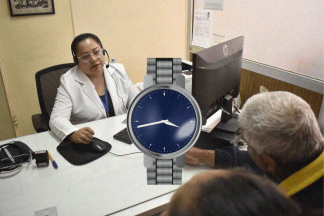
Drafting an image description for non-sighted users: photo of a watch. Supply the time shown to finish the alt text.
3:43
